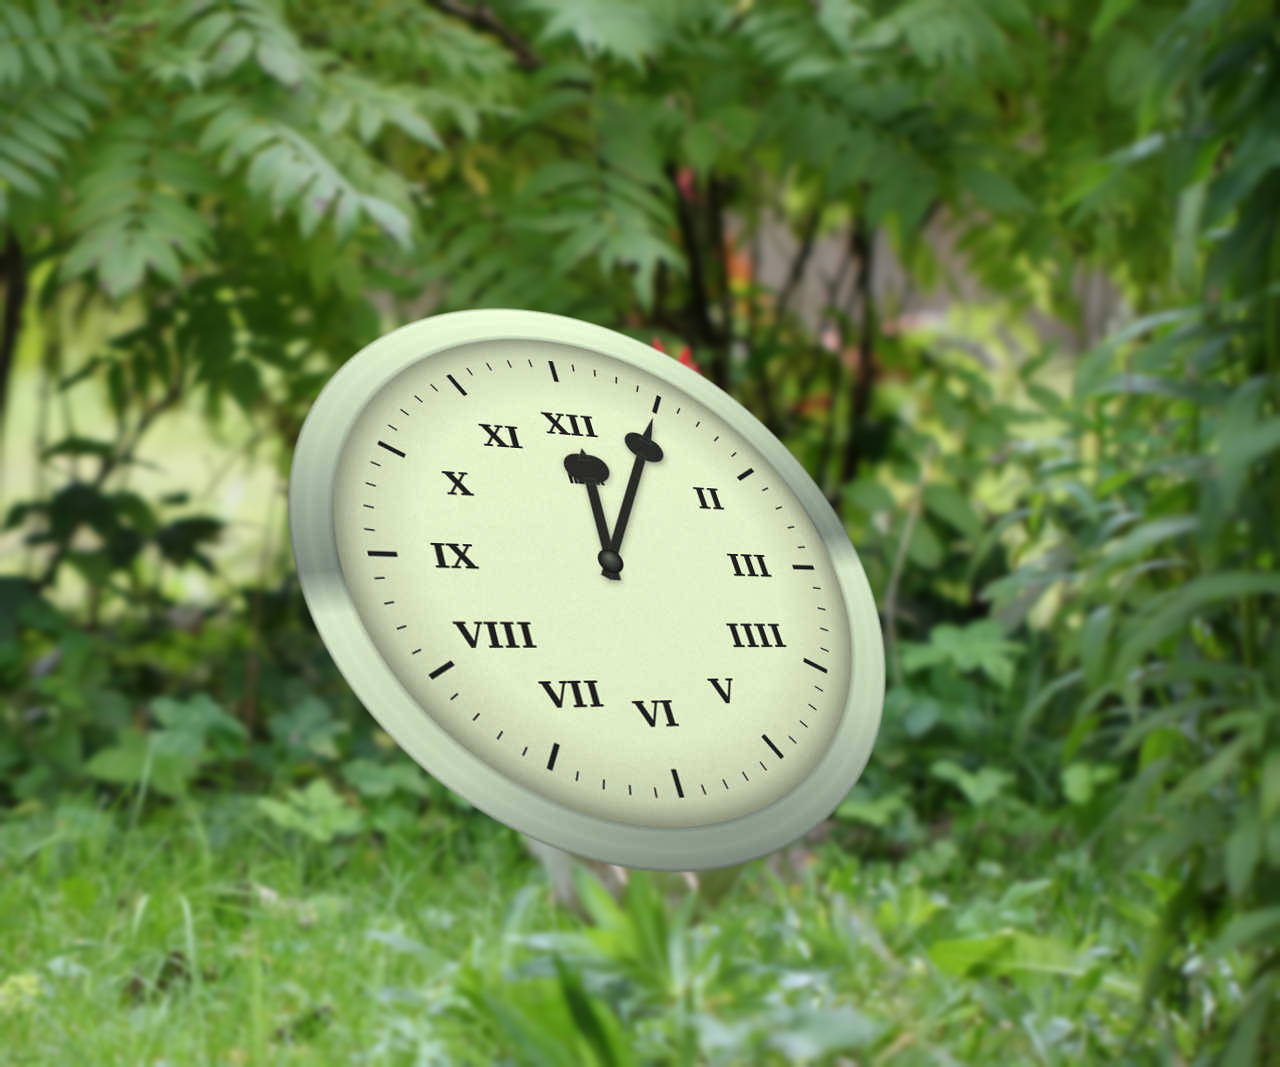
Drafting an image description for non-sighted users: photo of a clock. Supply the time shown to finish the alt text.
12:05
